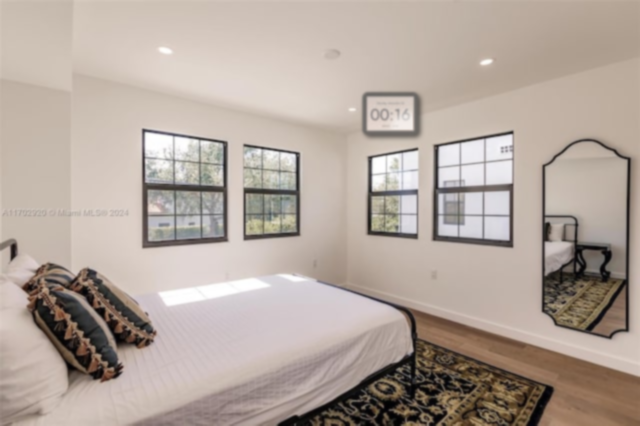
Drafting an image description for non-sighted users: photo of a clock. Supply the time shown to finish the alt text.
0:16
